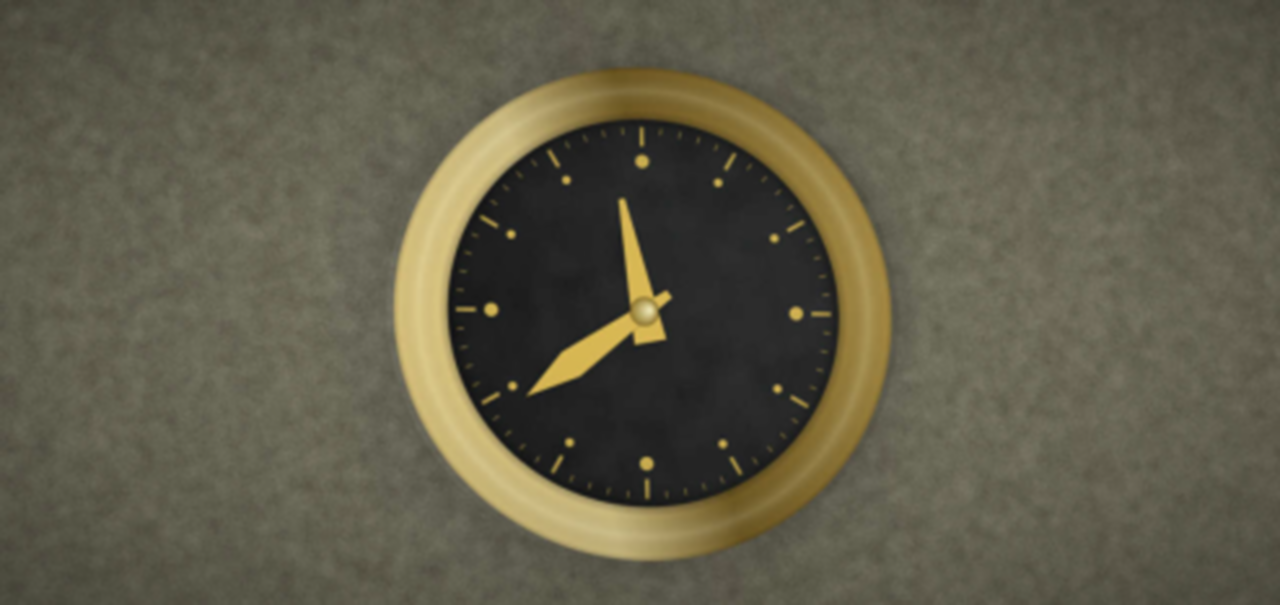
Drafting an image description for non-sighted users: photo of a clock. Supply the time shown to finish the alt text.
11:39
